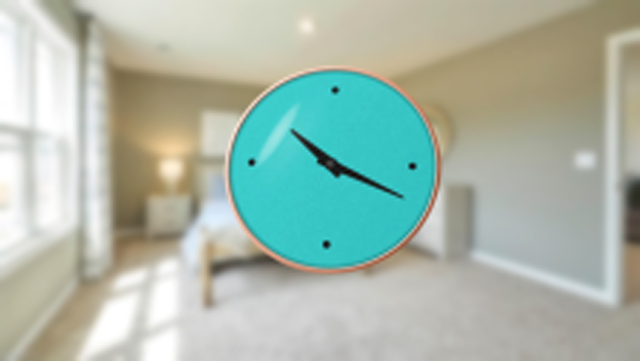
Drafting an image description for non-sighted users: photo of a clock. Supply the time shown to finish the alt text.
10:19
